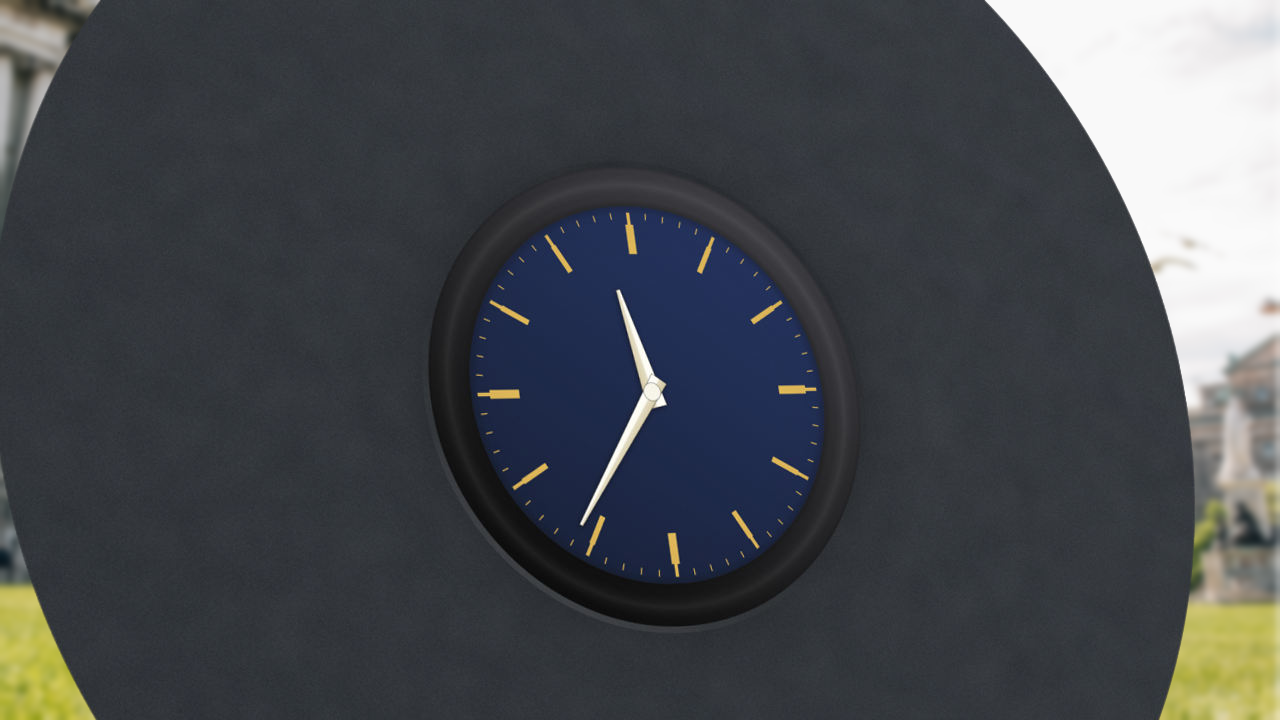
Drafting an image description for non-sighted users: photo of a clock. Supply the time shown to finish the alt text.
11:36
